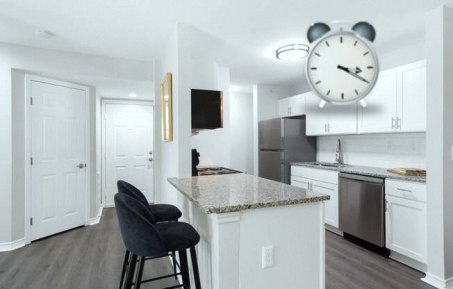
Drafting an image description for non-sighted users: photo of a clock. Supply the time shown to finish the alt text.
3:20
